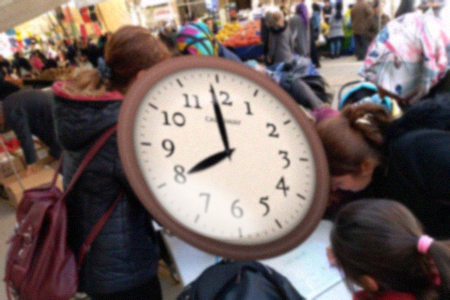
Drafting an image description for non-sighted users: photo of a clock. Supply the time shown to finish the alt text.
7:59
